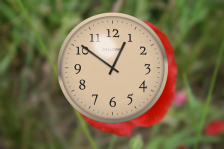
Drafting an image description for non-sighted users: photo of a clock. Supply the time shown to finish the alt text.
12:51
